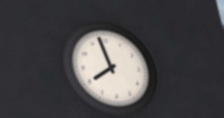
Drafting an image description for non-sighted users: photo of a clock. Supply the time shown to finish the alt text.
7:58
